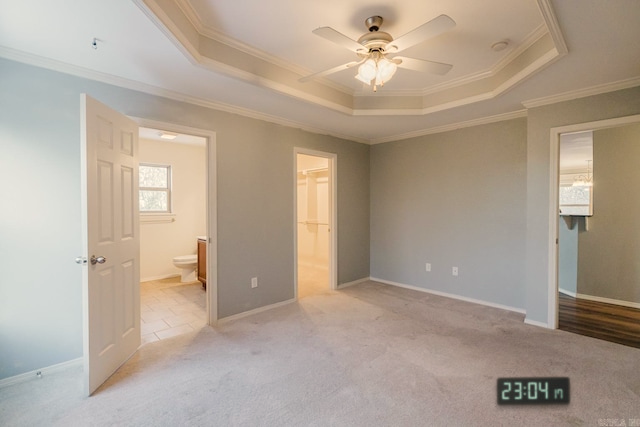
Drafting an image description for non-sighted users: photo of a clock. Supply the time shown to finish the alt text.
23:04
